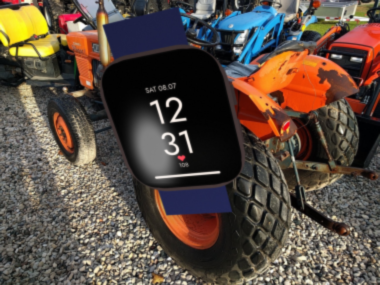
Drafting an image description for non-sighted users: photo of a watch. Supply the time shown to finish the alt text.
12:31
